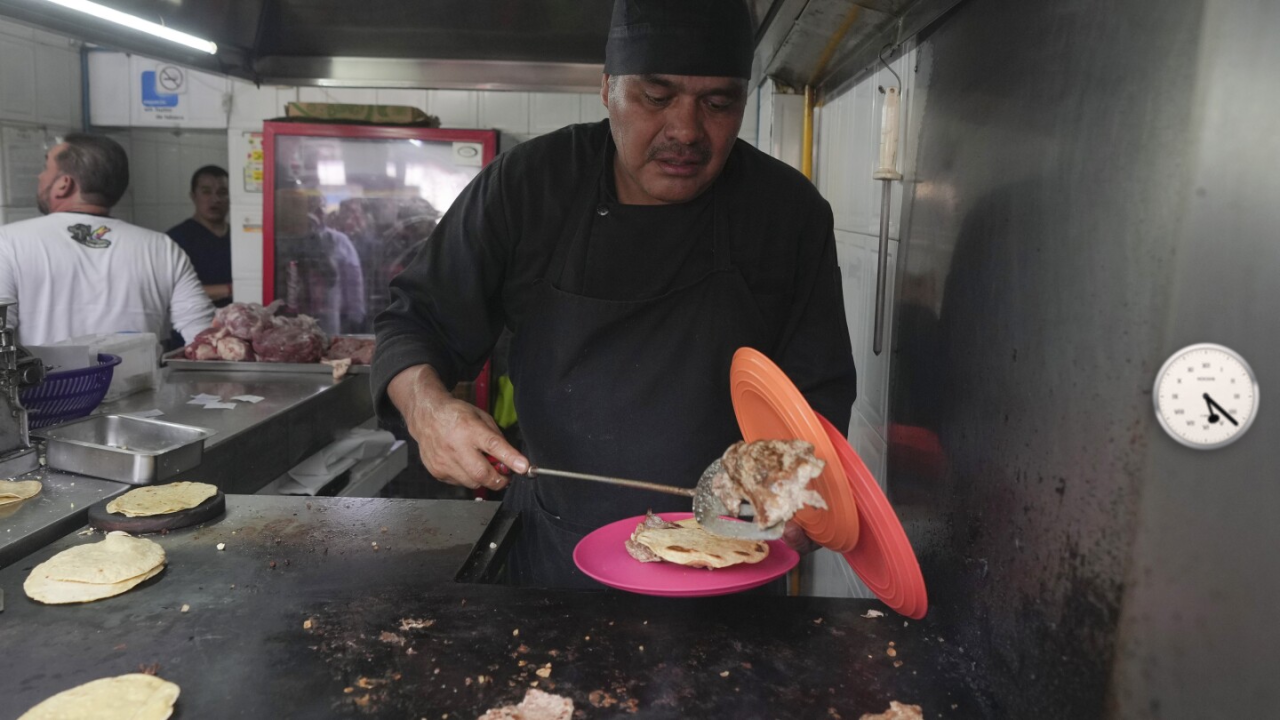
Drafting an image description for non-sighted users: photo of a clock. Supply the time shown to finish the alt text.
5:22
